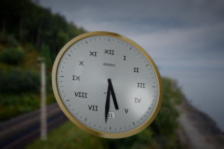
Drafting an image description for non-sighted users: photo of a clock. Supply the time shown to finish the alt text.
5:31
